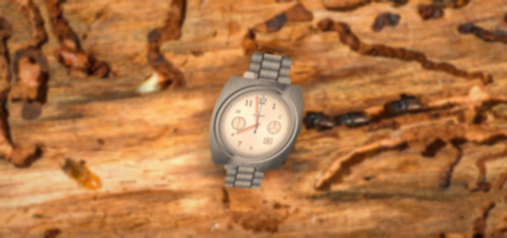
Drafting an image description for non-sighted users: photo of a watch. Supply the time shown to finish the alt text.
7:58
